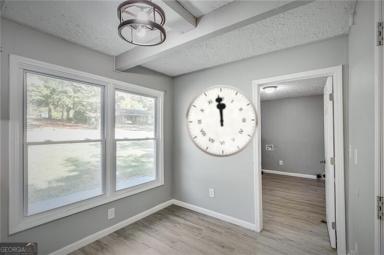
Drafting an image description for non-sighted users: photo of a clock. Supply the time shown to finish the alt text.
11:59
